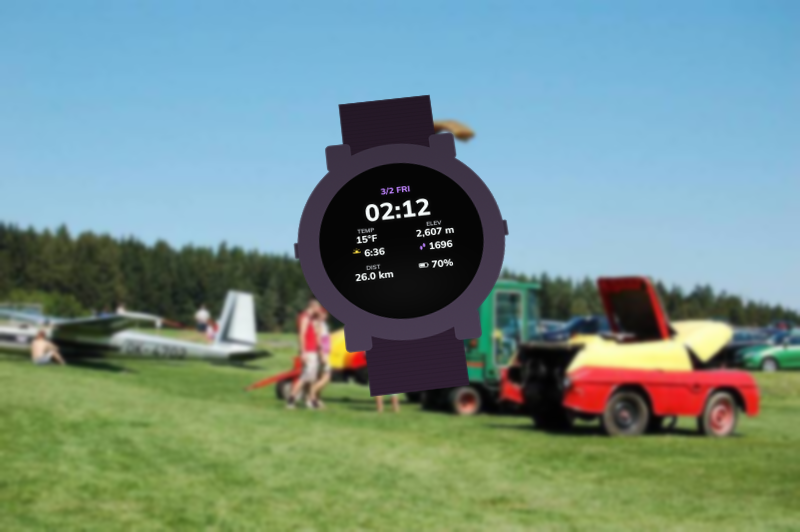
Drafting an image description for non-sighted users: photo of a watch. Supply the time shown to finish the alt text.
2:12
